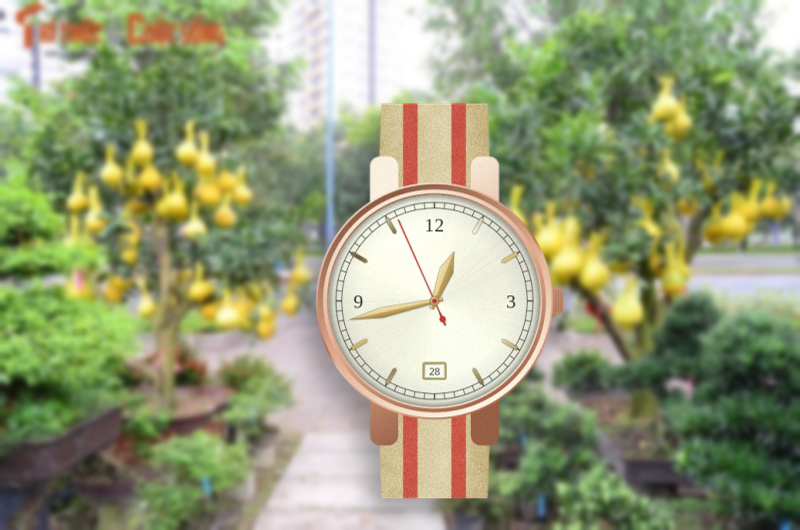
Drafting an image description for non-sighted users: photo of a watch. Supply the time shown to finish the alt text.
12:42:56
